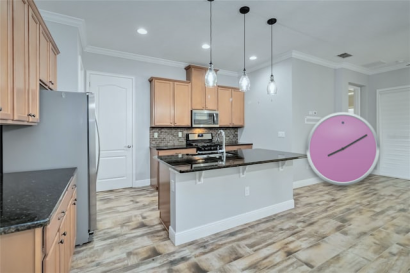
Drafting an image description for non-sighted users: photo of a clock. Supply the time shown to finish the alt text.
8:10
